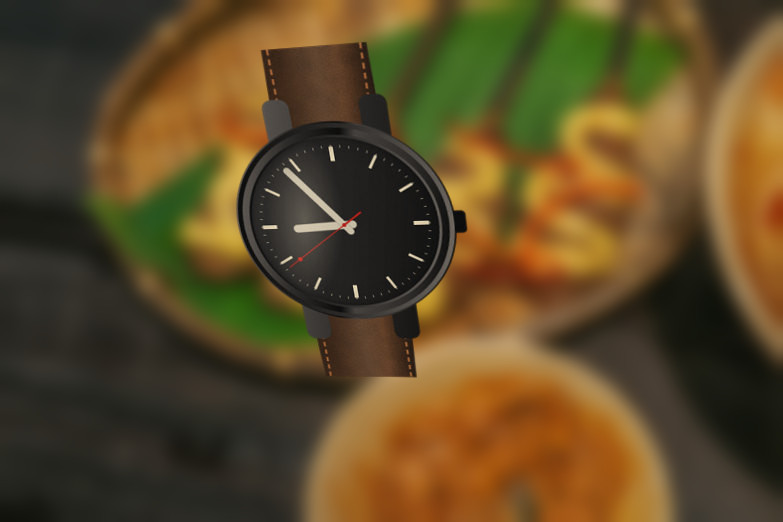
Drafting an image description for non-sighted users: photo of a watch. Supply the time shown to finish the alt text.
8:53:39
